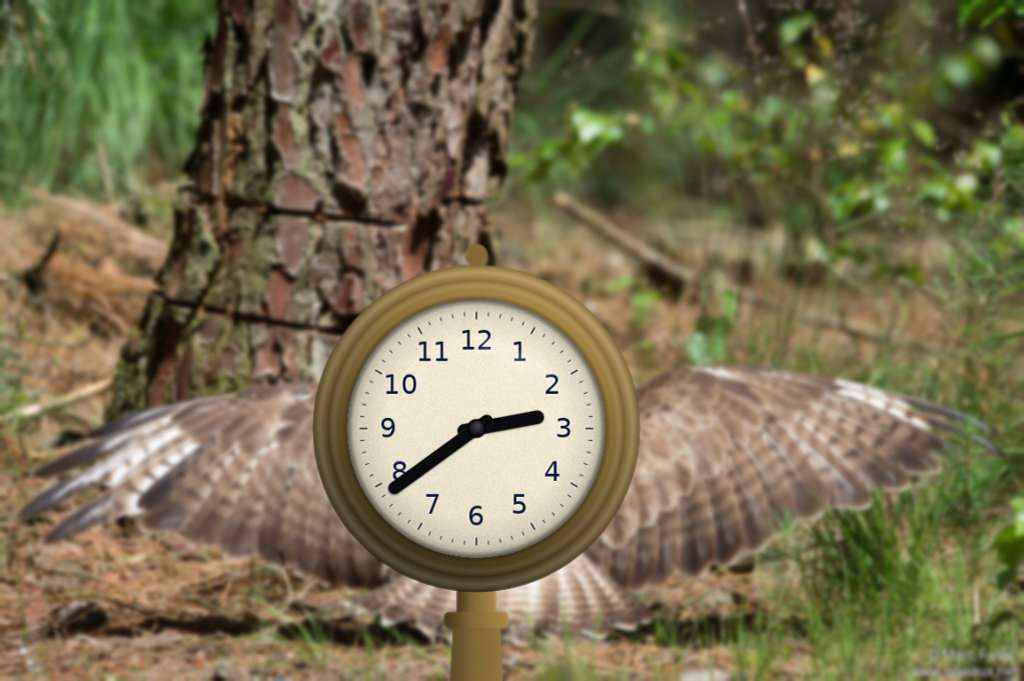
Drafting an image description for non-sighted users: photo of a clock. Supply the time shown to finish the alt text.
2:39
